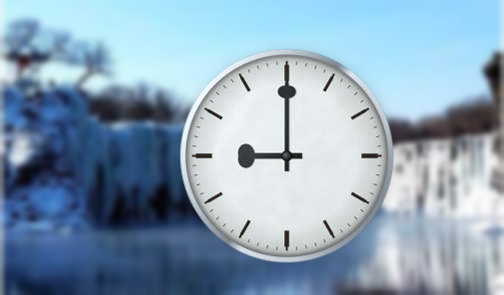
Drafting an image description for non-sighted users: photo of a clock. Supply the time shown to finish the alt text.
9:00
